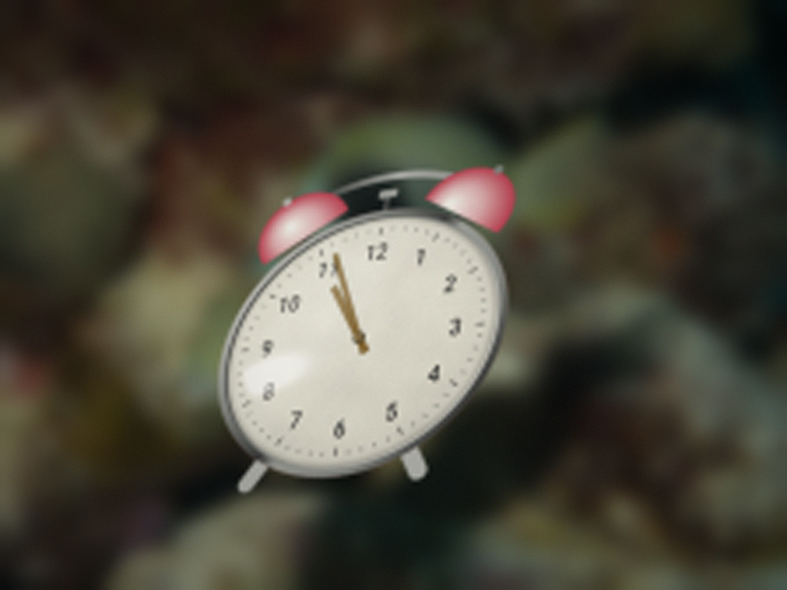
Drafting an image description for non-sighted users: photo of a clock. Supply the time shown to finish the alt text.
10:56
